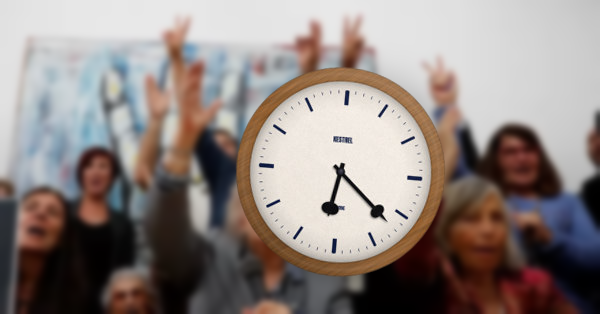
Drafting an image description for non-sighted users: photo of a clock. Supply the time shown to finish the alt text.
6:22
